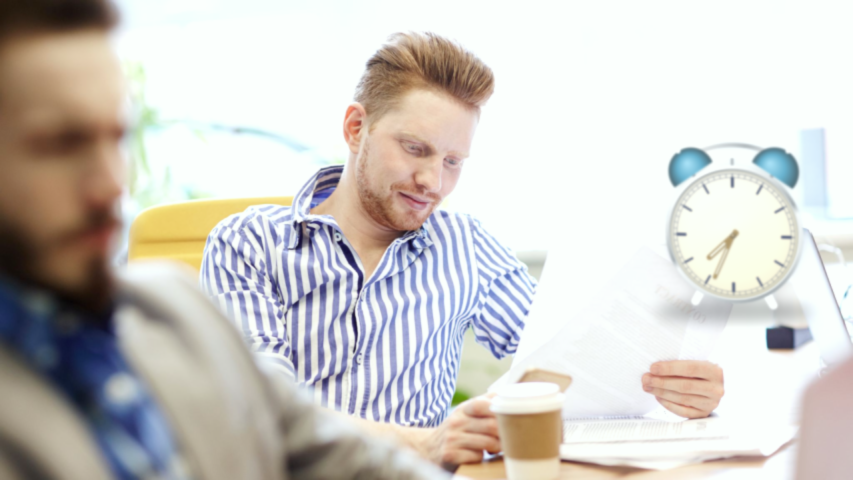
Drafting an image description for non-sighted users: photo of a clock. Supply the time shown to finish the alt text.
7:34
